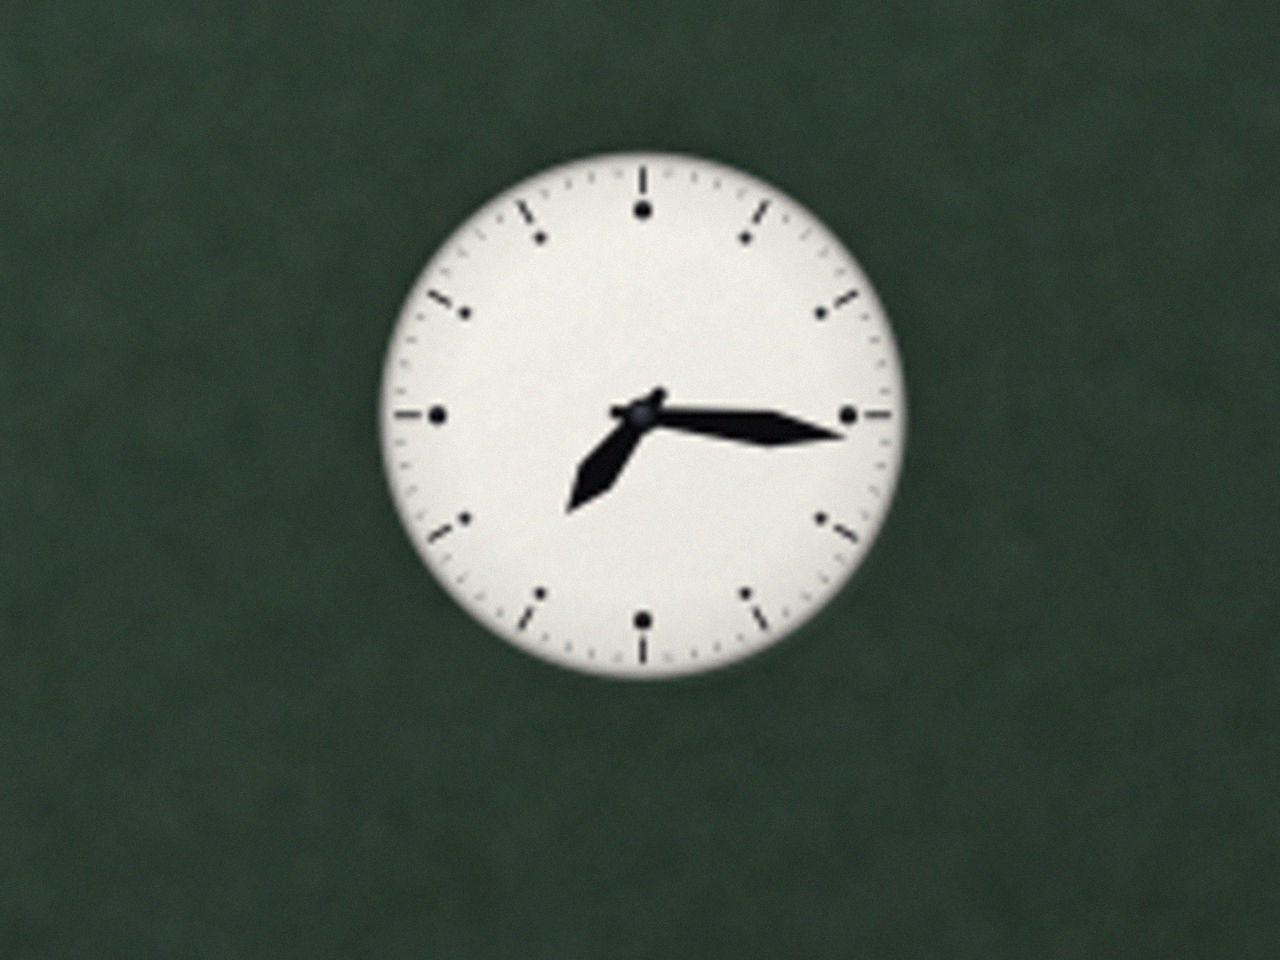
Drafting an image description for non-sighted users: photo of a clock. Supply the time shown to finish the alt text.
7:16
